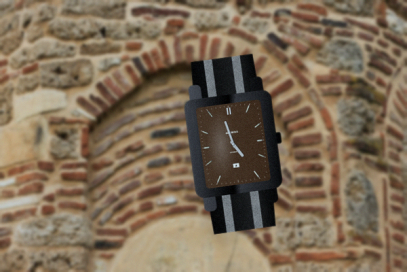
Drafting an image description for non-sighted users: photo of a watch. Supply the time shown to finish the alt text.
4:58
